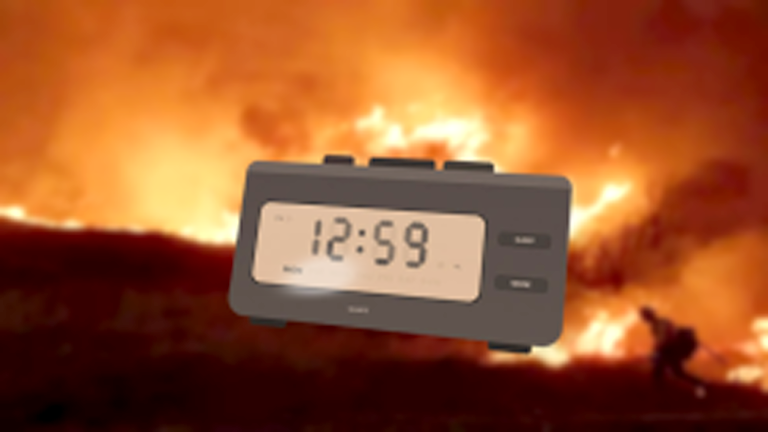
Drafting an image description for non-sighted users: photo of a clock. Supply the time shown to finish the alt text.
12:59
